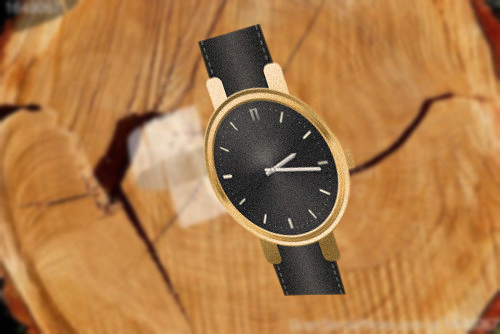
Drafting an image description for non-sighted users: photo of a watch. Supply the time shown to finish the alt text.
2:16
